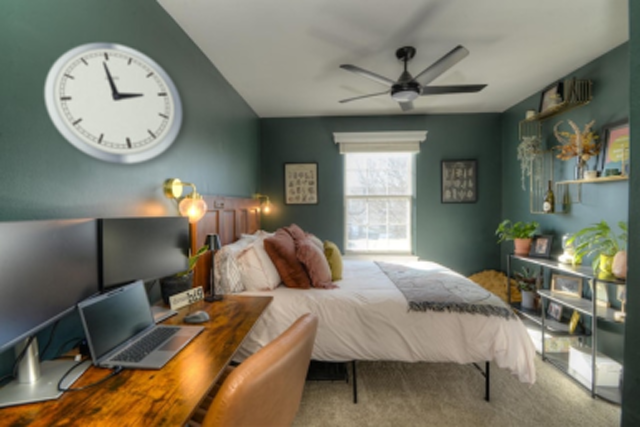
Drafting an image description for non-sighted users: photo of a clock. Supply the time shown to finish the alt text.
2:59
